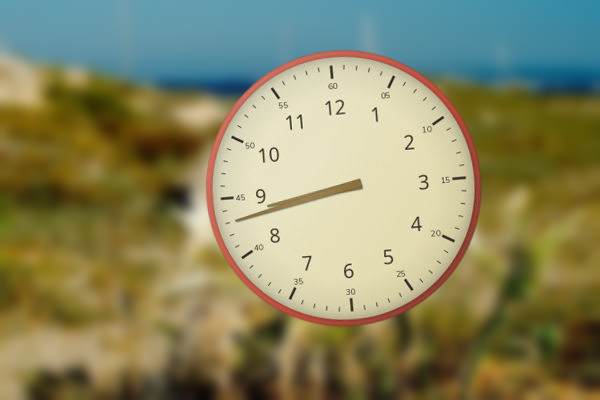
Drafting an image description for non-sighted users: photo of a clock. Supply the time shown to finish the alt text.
8:43
